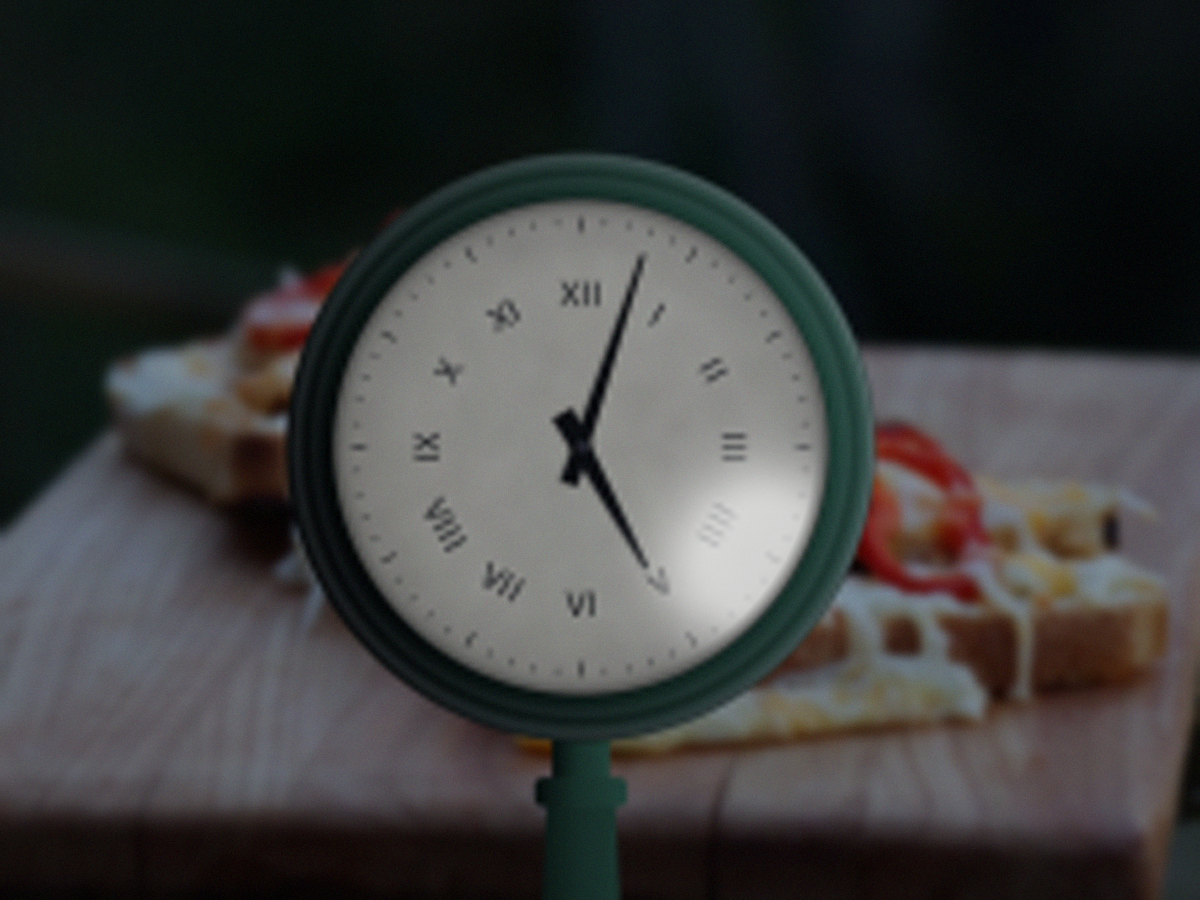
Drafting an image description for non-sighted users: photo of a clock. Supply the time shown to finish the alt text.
5:03
